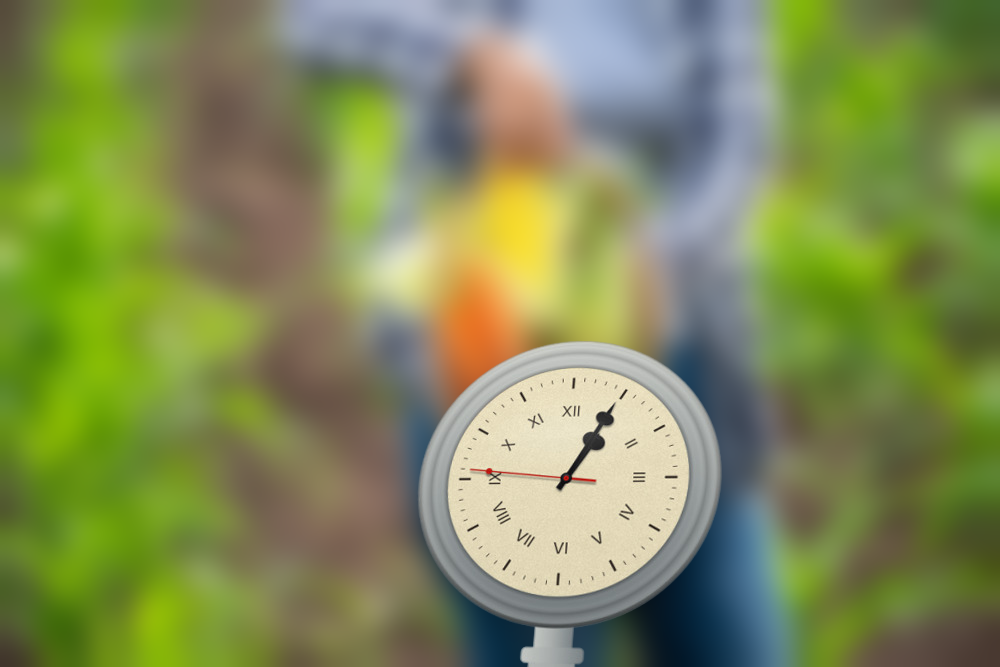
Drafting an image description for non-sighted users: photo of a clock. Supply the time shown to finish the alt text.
1:04:46
